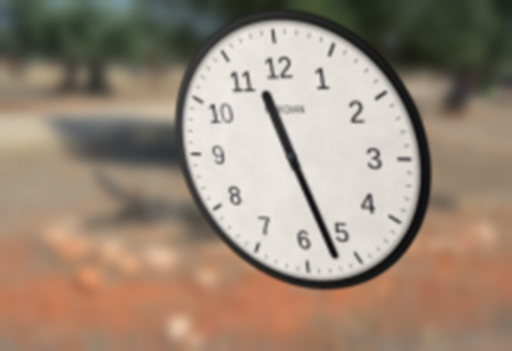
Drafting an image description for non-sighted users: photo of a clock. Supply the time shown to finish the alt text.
11:27
